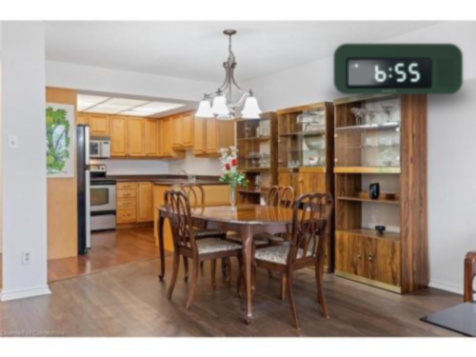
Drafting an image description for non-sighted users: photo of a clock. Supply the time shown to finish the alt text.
6:55
